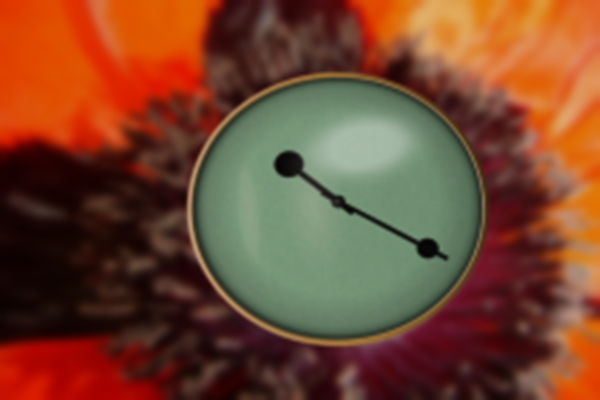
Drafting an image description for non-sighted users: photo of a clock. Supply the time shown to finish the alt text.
10:20
